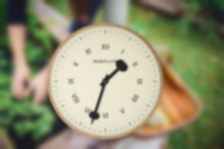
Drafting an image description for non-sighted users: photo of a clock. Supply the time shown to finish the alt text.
1:33
